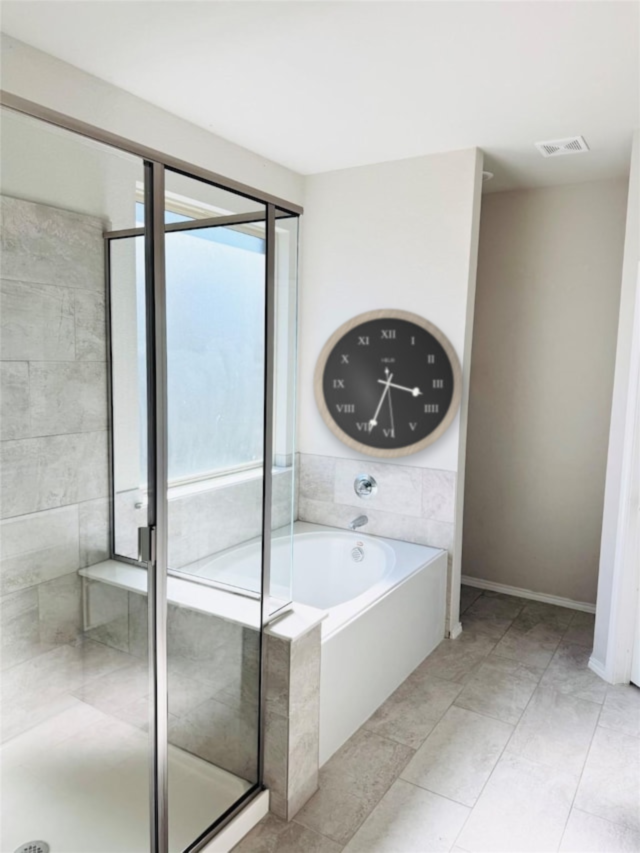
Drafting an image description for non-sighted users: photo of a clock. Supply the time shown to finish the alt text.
3:33:29
